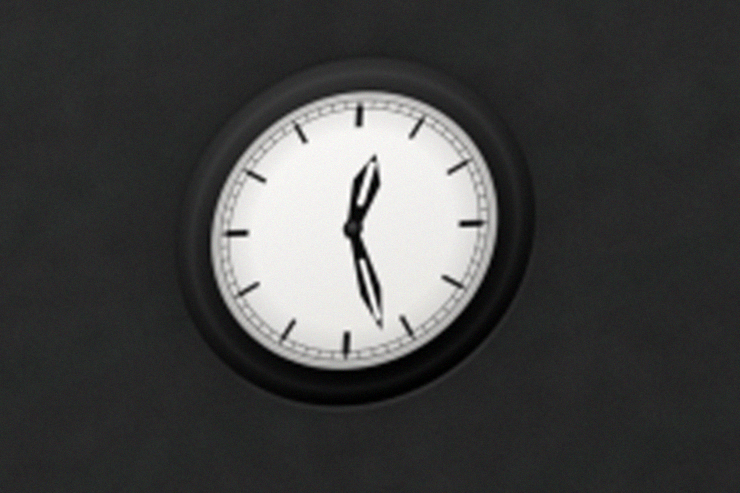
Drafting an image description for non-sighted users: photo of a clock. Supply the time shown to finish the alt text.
12:27
